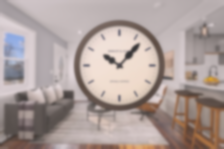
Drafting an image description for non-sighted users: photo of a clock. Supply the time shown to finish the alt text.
10:07
